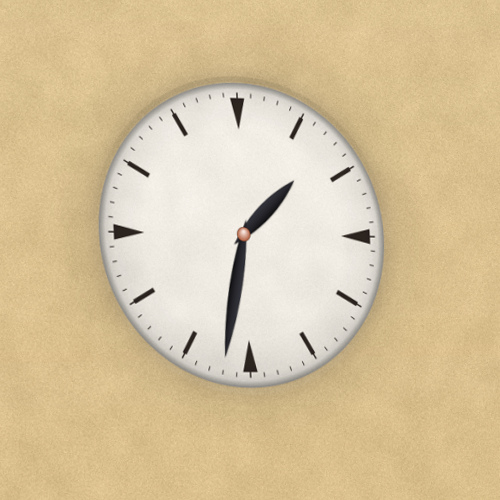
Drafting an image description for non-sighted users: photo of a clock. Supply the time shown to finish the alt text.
1:32
